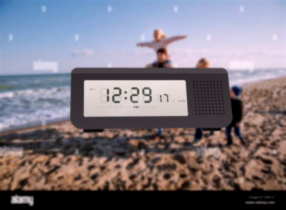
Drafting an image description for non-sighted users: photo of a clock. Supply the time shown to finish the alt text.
12:29:17
